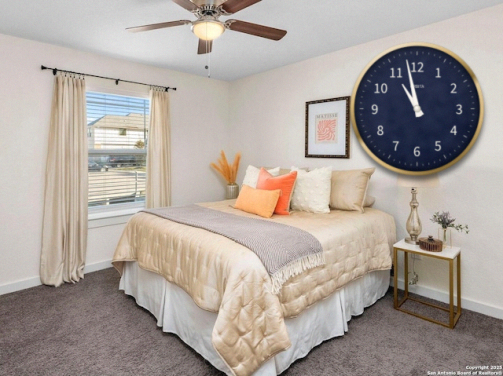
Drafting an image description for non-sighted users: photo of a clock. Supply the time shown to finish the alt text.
10:58
